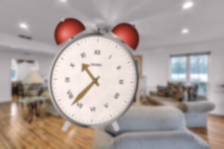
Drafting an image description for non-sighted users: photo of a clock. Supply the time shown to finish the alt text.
10:37
